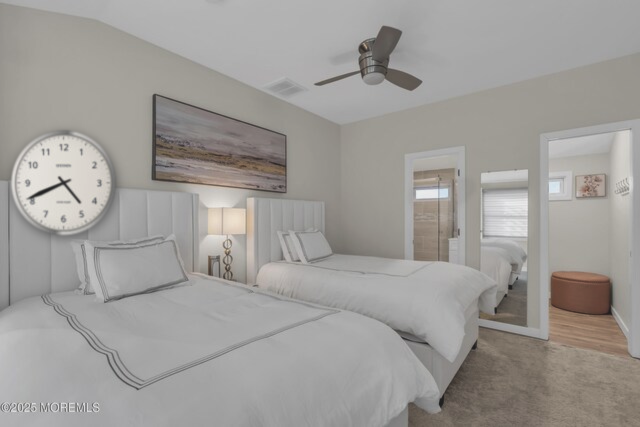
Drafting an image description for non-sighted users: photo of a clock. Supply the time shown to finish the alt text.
4:41
